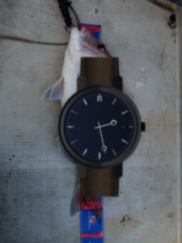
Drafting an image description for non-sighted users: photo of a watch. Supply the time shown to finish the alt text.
2:28
